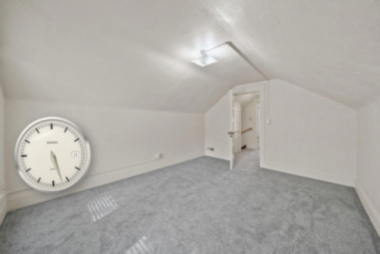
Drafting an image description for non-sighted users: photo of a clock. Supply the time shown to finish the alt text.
5:27
